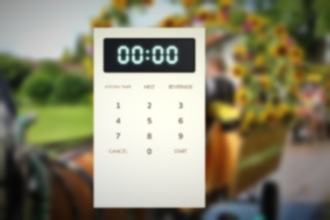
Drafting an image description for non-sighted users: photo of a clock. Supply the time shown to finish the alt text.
0:00
